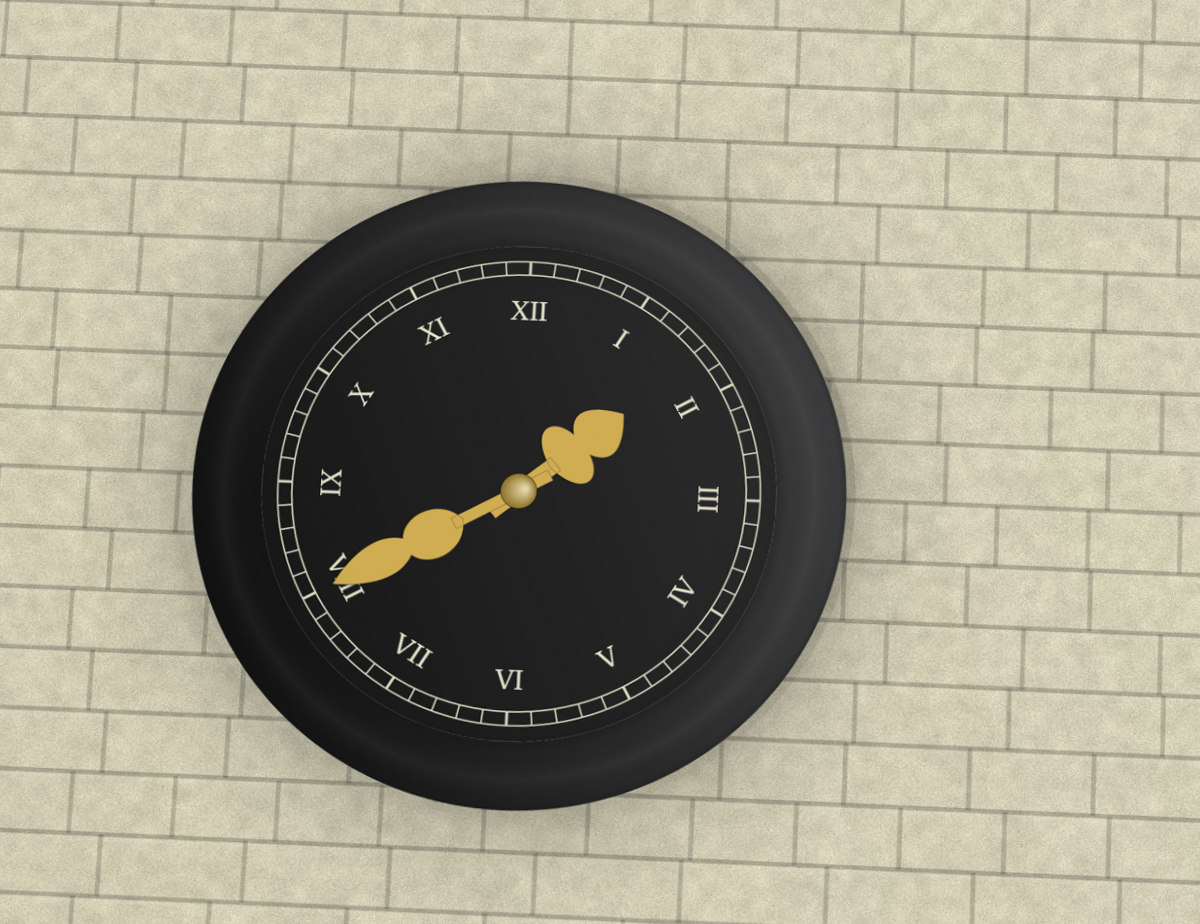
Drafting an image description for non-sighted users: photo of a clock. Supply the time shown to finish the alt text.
1:40
